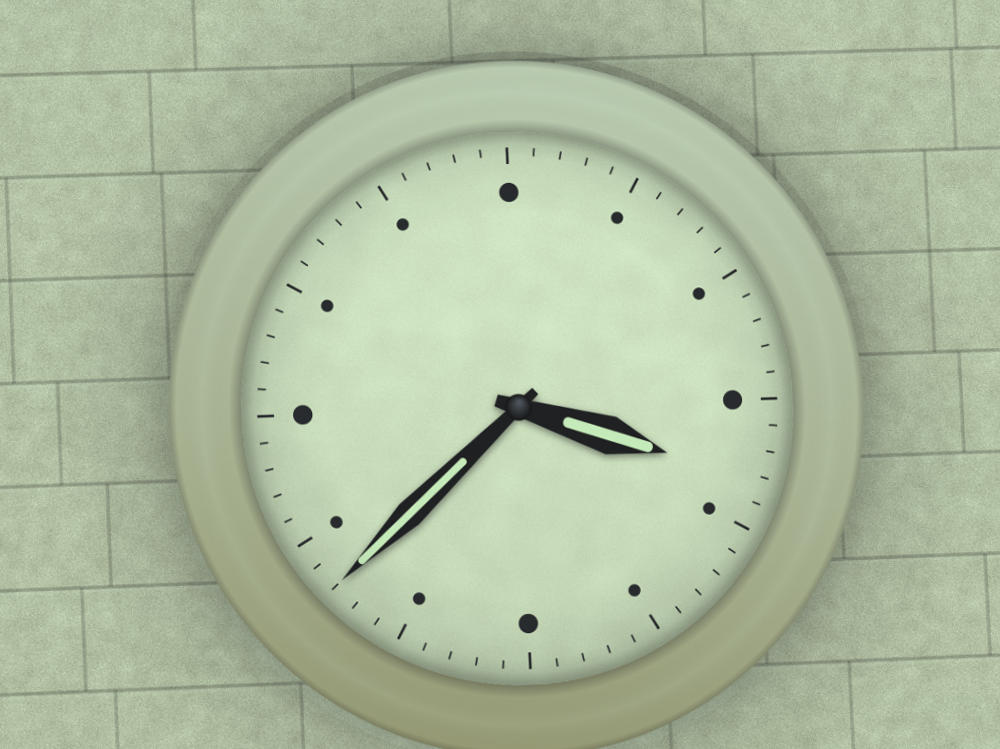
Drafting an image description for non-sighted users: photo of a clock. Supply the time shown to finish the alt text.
3:38
